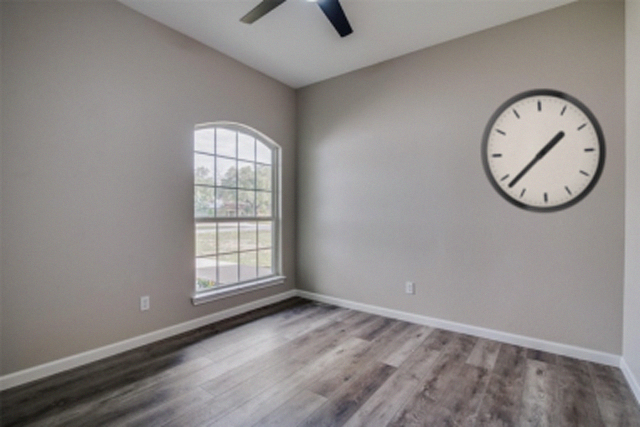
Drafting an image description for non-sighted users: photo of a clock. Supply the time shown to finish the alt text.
1:38
